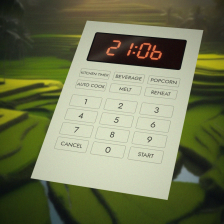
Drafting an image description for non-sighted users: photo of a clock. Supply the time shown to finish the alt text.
21:06
